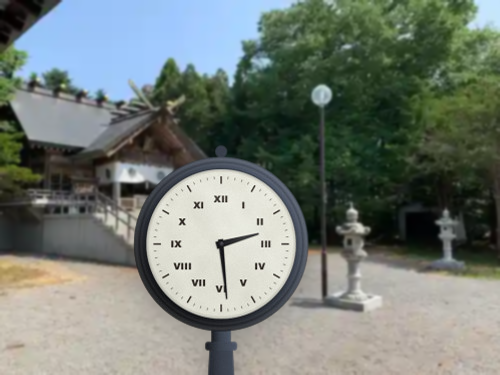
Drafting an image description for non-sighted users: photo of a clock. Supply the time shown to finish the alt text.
2:29
